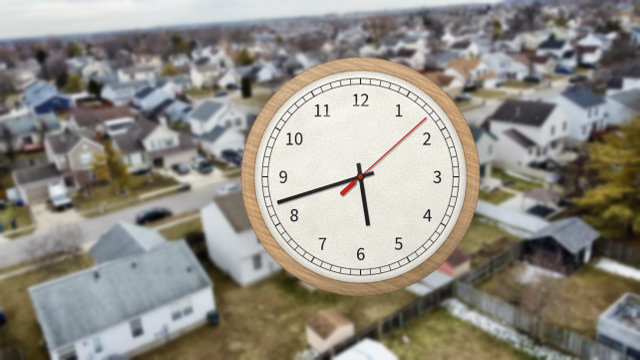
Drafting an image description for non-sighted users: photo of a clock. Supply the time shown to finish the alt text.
5:42:08
